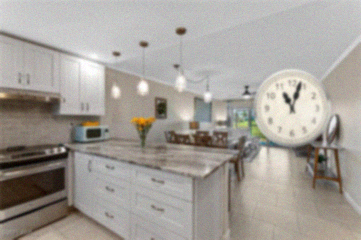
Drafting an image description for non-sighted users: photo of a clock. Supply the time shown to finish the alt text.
11:03
